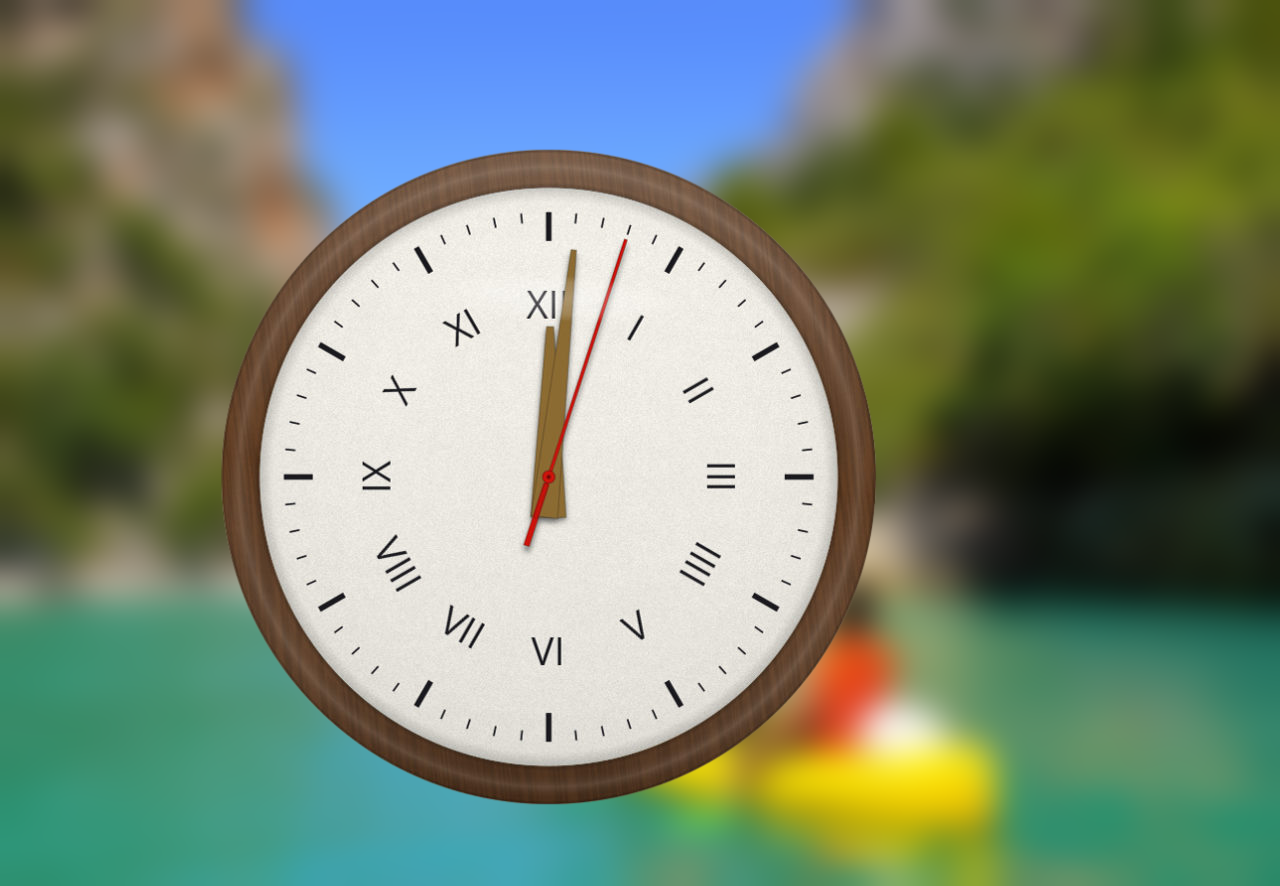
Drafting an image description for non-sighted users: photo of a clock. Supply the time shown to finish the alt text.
12:01:03
